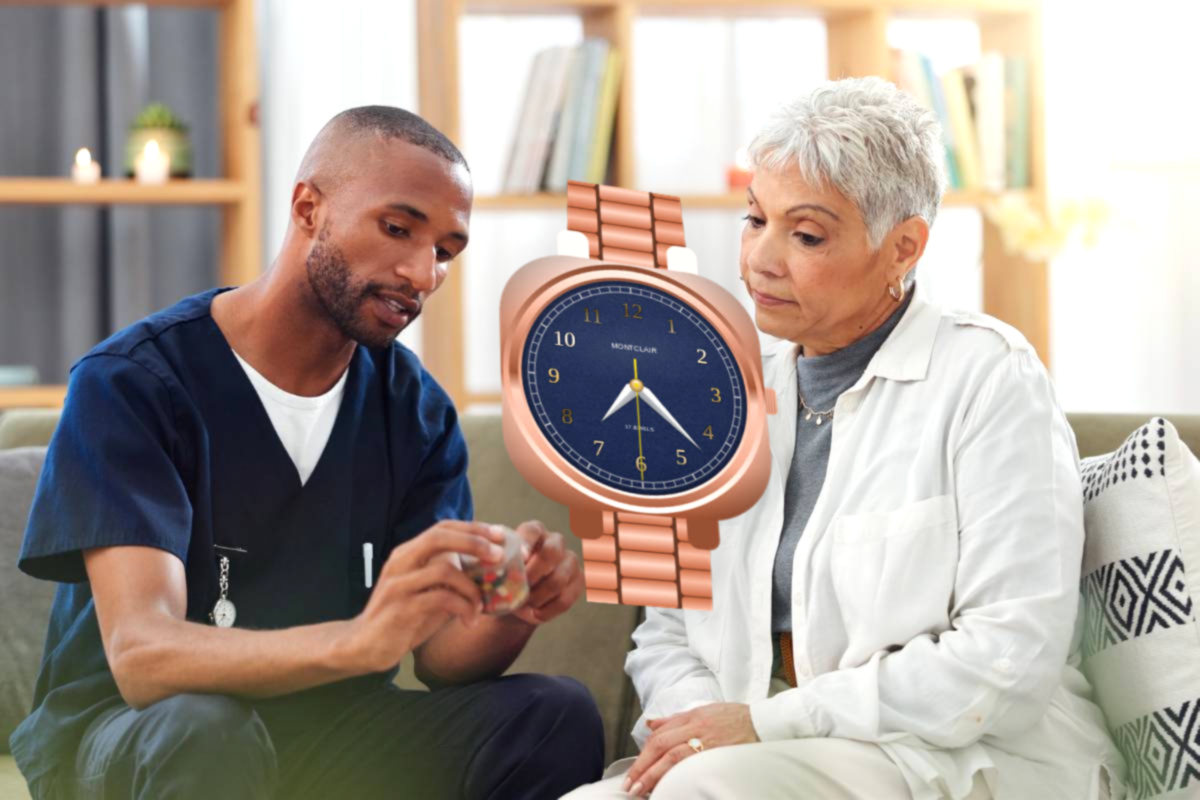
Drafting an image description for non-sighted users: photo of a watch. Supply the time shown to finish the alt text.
7:22:30
